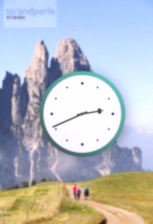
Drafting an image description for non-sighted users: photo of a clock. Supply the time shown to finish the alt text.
2:41
